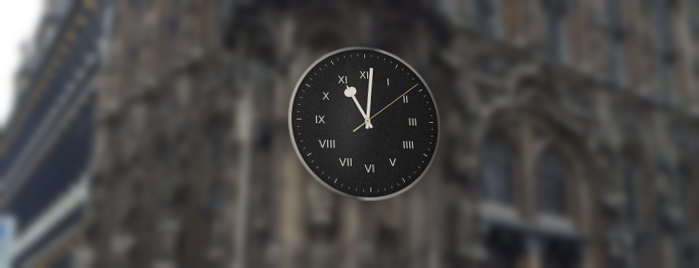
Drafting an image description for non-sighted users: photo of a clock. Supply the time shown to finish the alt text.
11:01:09
